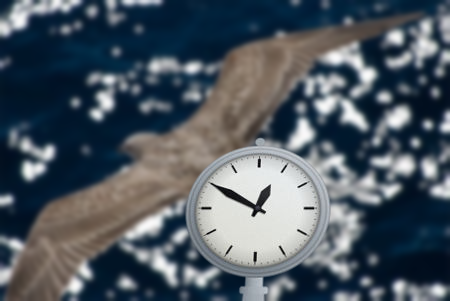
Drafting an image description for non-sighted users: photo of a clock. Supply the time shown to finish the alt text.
12:50
